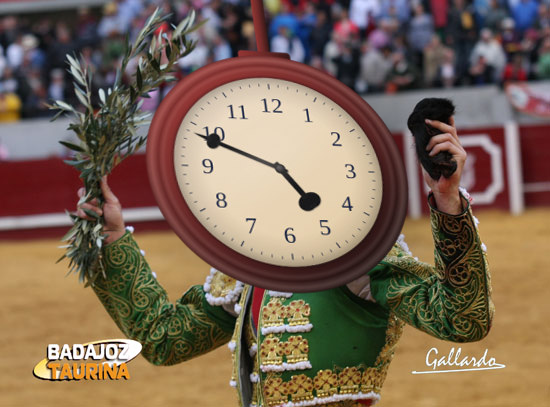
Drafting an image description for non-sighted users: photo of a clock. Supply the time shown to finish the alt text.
4:49
